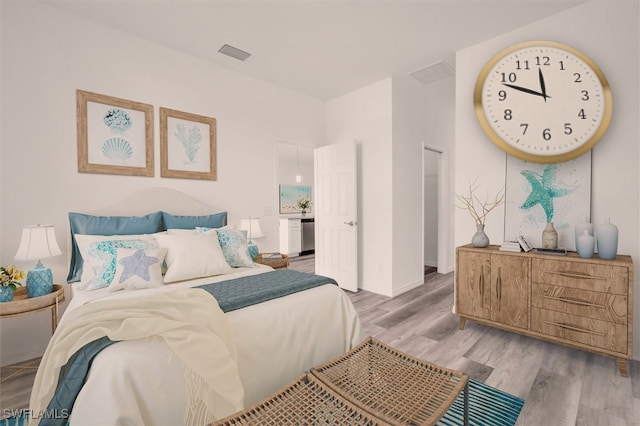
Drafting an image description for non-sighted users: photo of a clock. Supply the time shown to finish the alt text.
11:48
